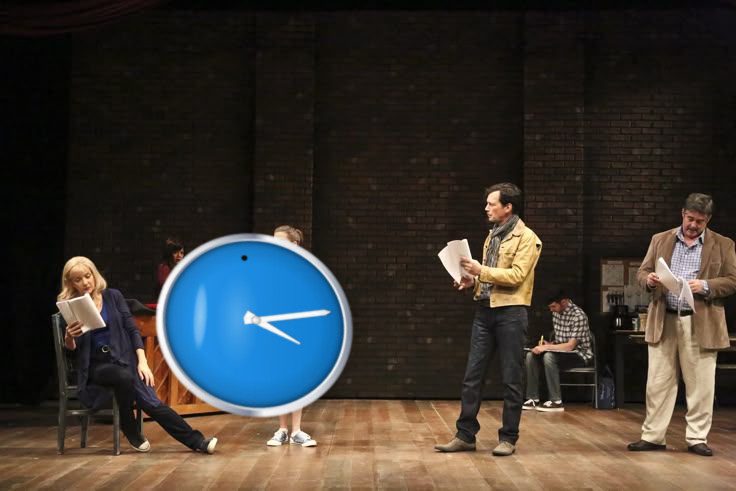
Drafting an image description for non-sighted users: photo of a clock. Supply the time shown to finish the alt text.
4:15
